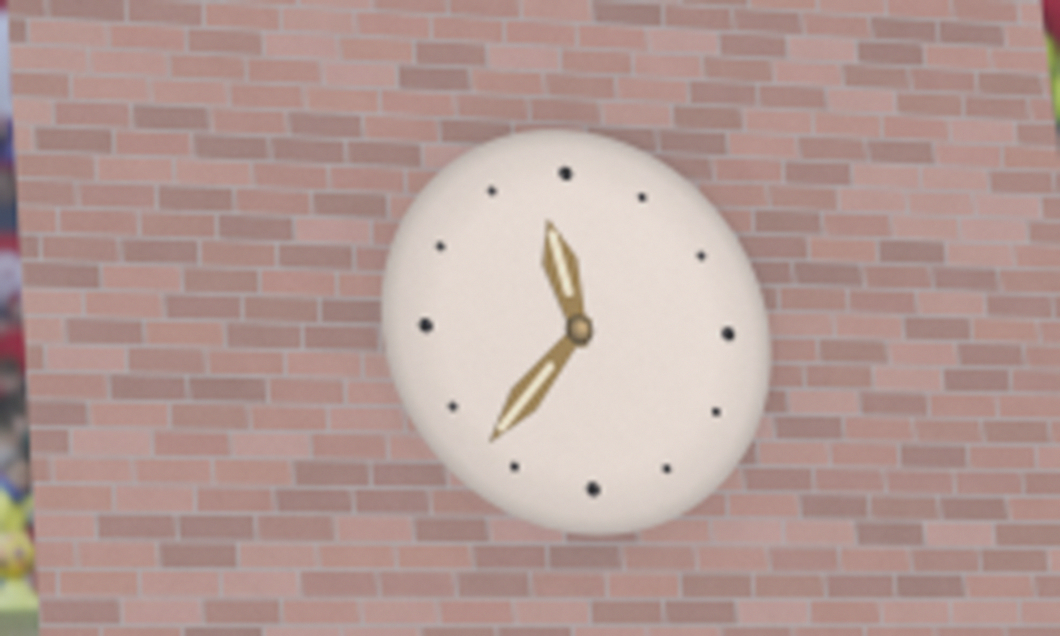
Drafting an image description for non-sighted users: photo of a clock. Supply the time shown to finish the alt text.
11:37
